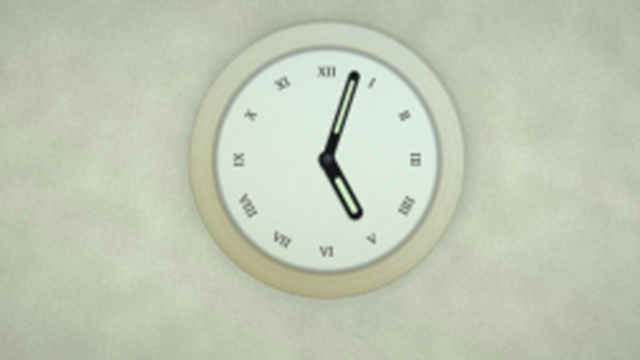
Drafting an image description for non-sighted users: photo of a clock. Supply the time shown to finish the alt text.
5:03
